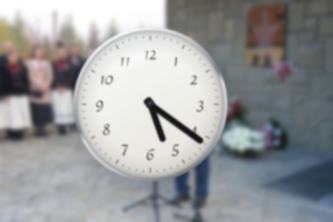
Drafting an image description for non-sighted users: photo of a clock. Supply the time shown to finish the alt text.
5:21
